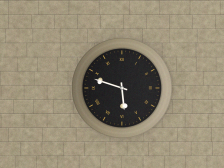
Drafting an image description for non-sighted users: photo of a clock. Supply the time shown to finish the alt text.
5:48
